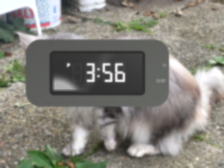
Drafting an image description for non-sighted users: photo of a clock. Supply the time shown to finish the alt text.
3:56
